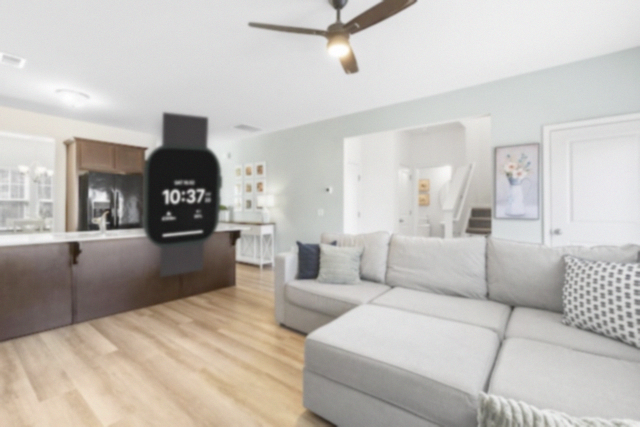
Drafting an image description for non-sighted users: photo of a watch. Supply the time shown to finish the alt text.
10:37
